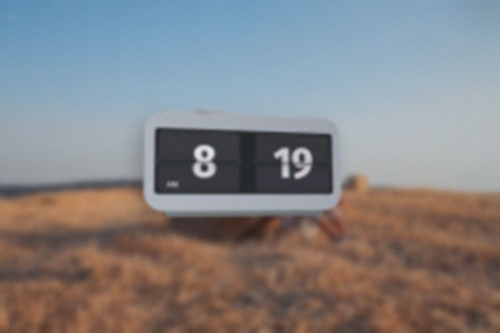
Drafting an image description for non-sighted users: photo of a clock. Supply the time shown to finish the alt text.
8:19
